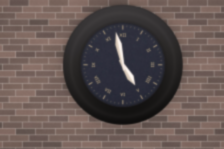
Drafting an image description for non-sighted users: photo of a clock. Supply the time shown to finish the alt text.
4:58
